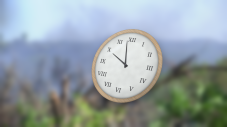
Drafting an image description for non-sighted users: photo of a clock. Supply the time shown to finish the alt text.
9:58
